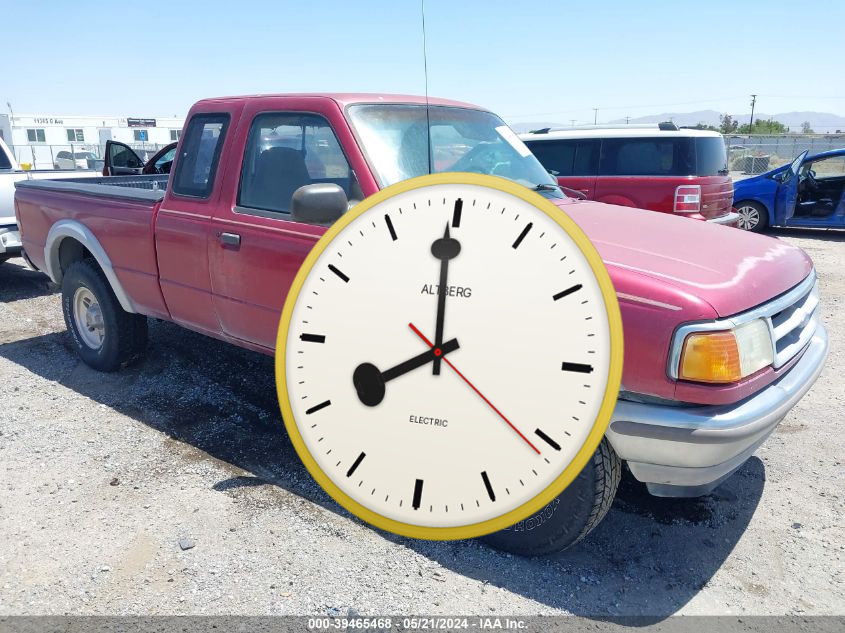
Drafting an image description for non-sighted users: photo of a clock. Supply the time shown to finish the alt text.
7:59:21
